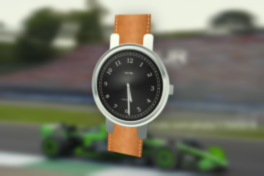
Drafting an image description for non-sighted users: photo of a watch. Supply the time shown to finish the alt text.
5:29
